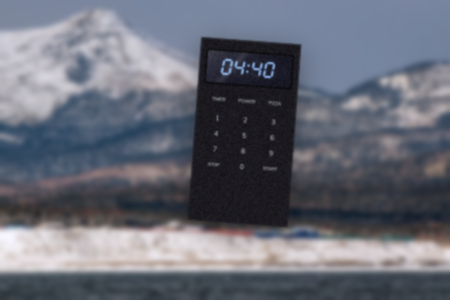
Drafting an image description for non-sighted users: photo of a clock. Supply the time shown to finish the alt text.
4:40
